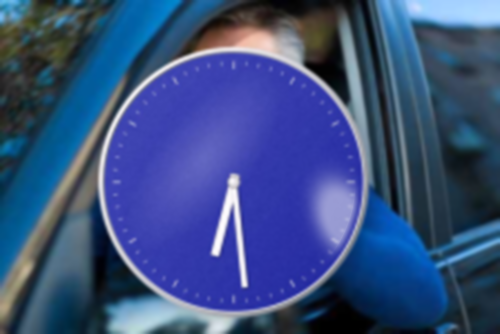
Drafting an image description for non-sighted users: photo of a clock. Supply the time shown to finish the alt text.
6:29
